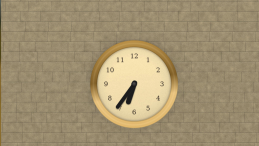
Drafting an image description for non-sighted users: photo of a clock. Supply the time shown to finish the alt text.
6:36
